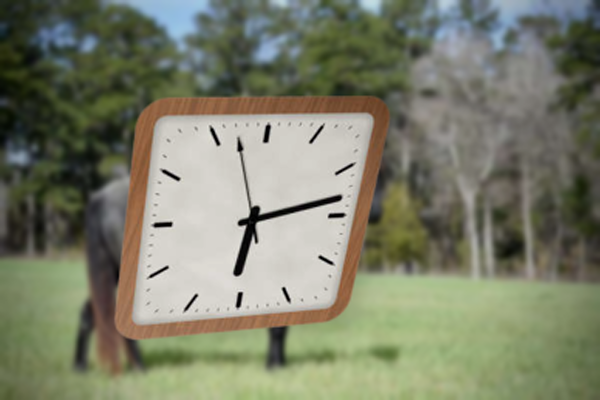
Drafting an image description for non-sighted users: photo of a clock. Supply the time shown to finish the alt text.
6:12:57
